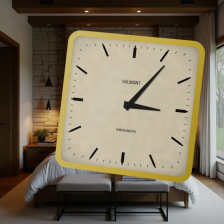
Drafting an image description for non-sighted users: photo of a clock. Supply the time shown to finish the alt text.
3:06
